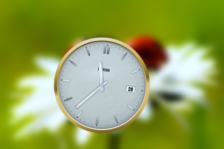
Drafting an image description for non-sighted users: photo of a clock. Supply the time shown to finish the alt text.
11:37
